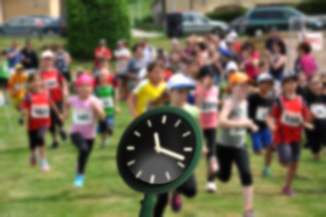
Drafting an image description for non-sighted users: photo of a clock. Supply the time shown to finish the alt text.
11:18
